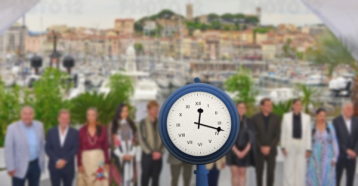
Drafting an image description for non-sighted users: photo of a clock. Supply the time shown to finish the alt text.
12:18
